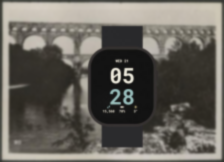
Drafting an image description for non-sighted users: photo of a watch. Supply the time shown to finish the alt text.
5:28
